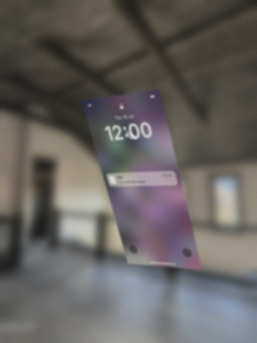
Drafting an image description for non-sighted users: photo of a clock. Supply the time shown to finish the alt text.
12:00
